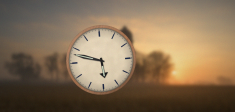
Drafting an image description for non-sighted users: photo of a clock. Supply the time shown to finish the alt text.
5:48
